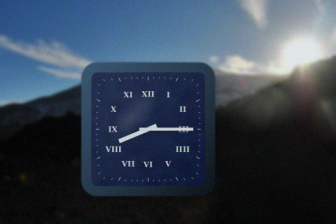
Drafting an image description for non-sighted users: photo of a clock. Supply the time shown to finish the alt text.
8:15
